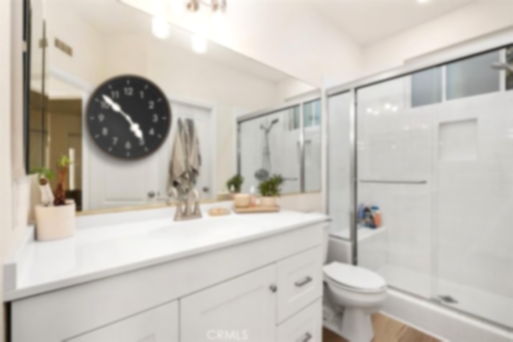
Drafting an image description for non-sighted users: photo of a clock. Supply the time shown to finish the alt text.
4:52
